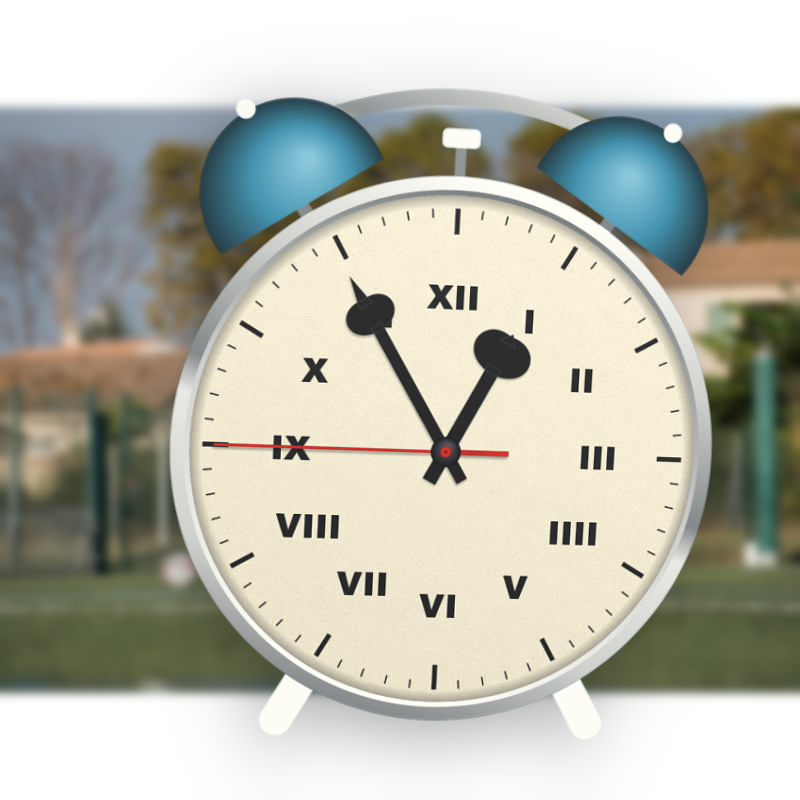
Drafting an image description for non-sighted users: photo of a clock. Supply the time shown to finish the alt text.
12:54:45
